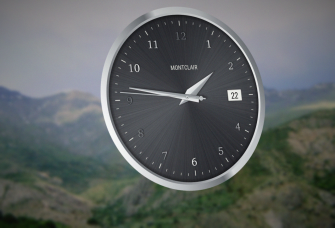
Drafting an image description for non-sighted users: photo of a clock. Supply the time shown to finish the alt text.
1:46:46
